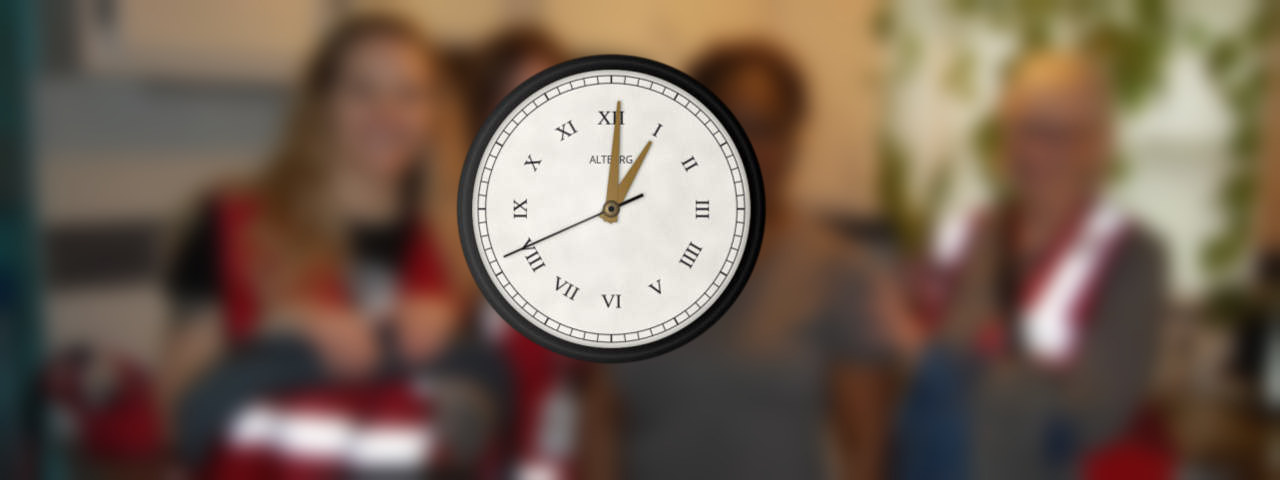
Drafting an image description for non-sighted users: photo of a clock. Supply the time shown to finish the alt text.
1:00:41
